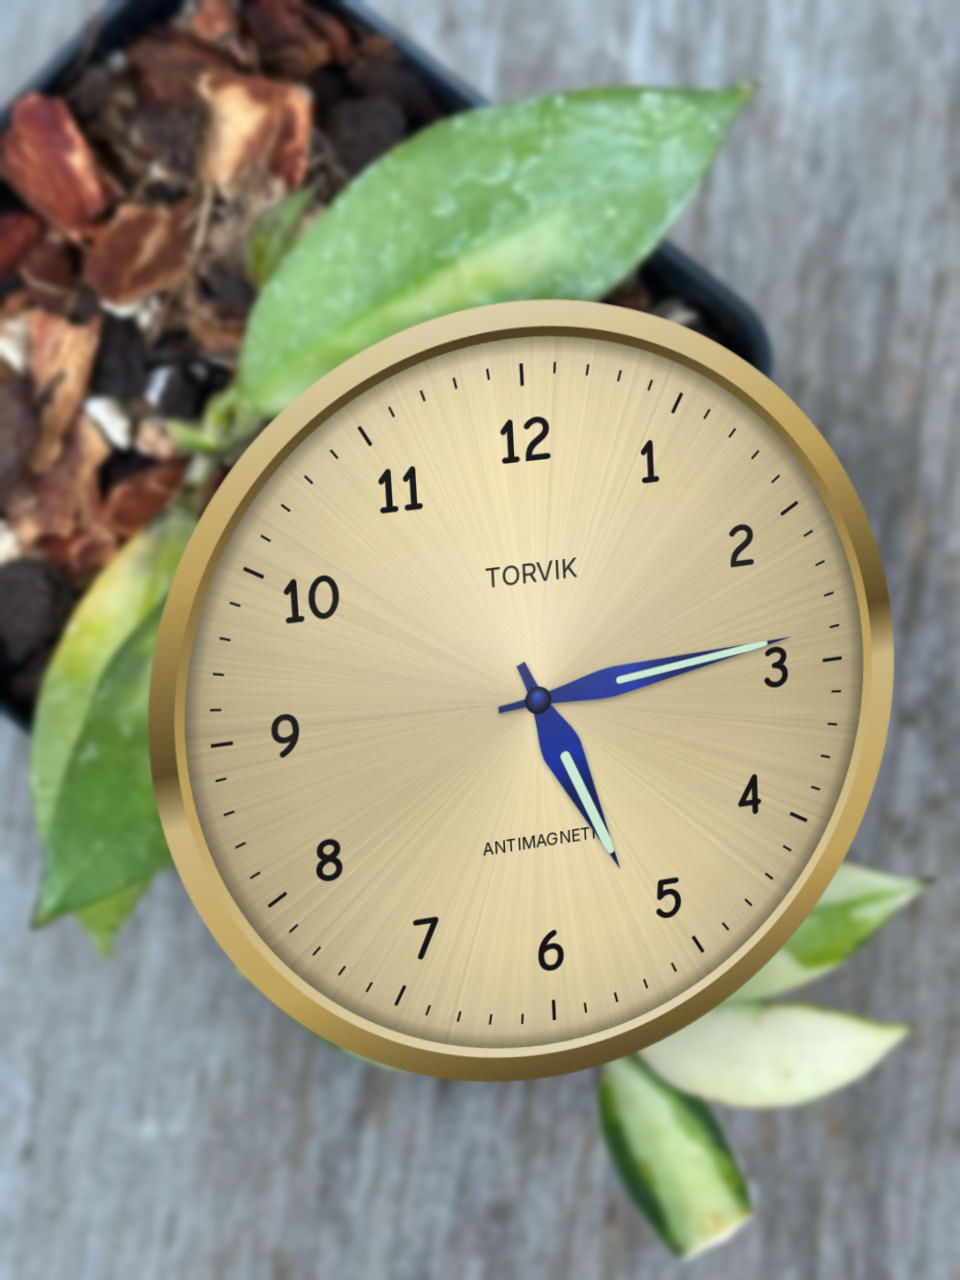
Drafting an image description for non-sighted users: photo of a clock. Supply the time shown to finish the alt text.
5:14
